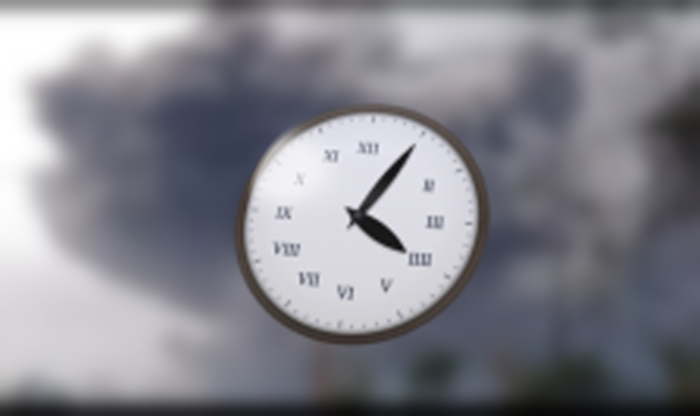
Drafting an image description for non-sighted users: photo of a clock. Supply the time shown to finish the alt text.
4:05
